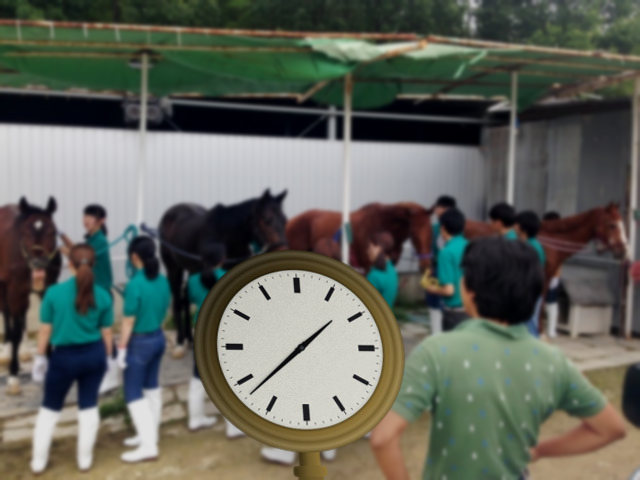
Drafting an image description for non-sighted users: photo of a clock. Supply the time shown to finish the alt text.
1:38
